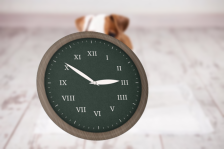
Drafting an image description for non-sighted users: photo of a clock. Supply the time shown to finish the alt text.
2:51
